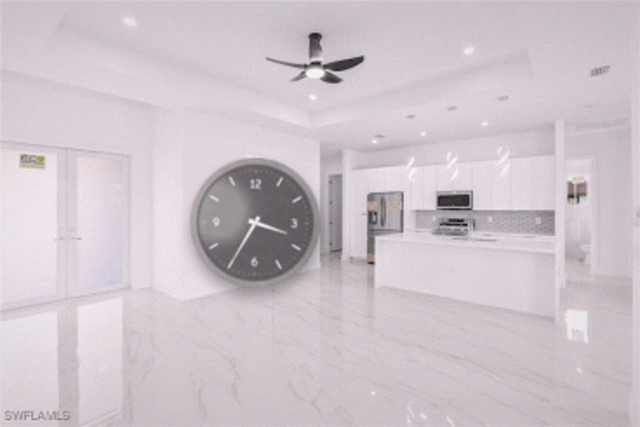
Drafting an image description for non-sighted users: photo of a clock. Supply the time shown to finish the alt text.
3:35
